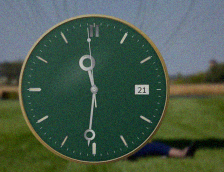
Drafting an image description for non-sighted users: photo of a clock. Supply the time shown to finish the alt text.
11:30:59
